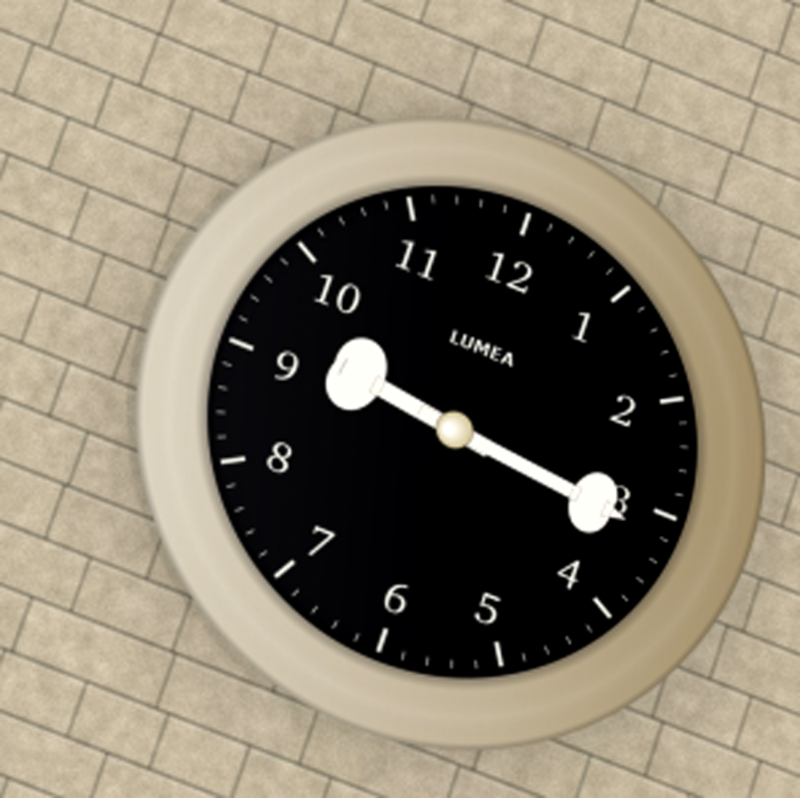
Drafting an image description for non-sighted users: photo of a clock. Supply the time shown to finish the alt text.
9:16
